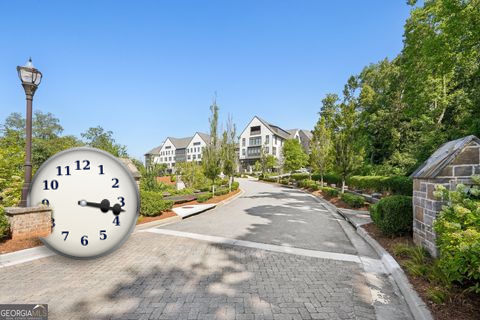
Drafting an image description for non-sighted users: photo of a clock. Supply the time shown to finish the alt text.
3:17
